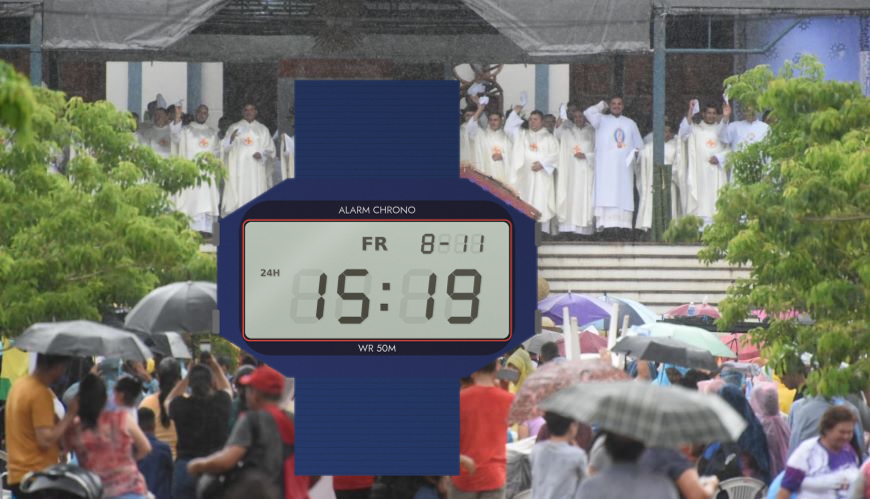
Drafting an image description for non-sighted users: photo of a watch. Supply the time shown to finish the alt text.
15:19
